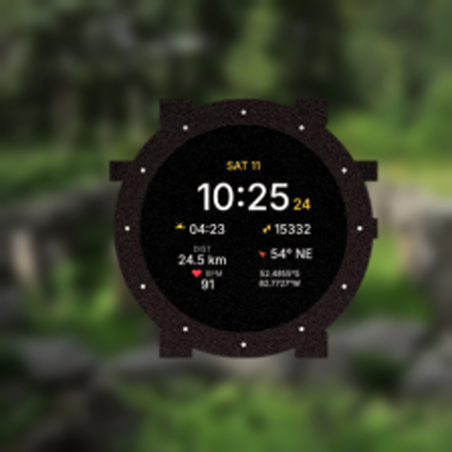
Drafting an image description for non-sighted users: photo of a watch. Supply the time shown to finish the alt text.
10:25:24
